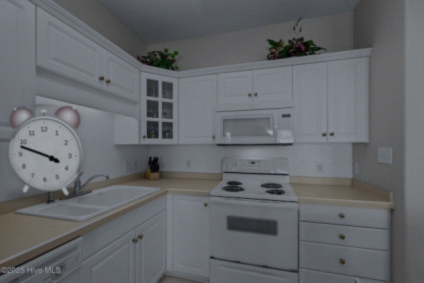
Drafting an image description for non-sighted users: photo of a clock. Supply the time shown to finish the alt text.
3:48
